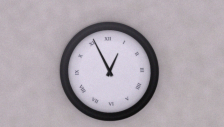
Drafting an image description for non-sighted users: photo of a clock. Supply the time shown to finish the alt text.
12:56
